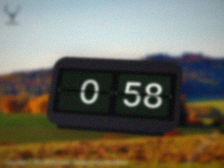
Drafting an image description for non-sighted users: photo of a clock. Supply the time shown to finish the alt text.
0:58
